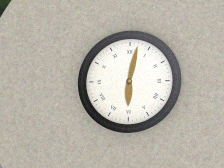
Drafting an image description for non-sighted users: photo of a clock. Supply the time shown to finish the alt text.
6:02
